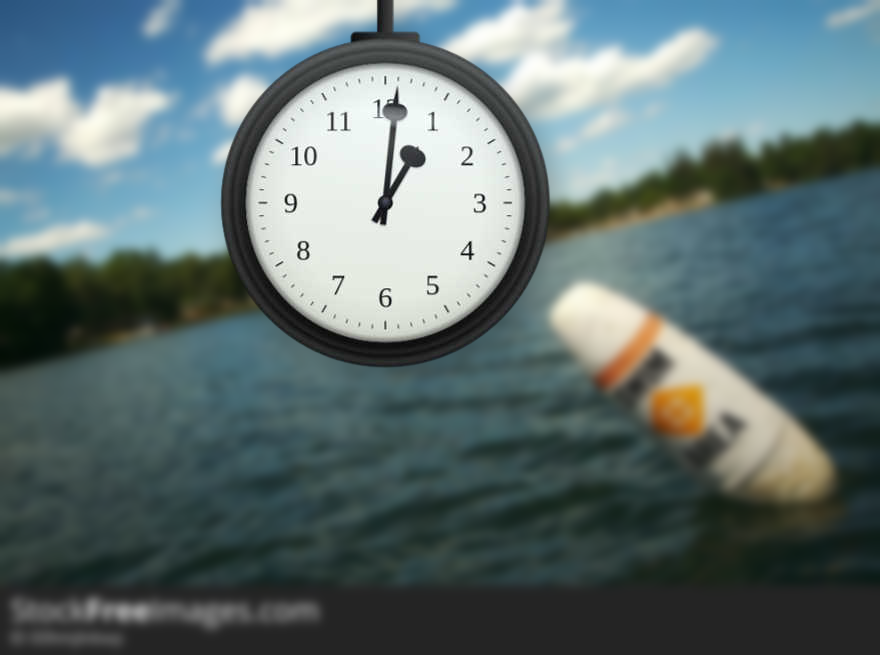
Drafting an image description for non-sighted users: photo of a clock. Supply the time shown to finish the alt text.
1:01
